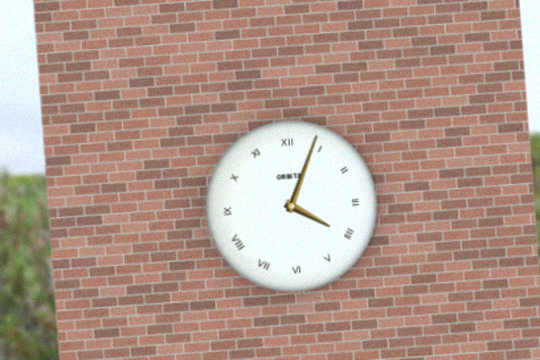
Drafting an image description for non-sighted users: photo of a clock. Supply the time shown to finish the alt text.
4:04
